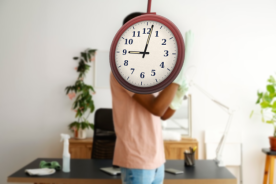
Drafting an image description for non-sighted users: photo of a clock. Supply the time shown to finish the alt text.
9:02
